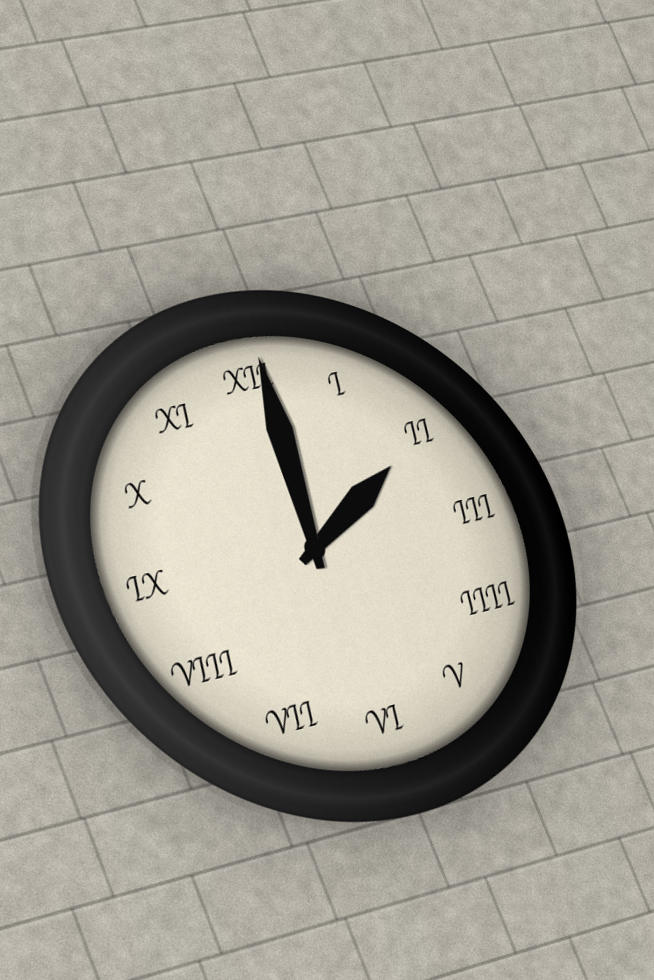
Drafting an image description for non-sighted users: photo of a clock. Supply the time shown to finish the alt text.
2:01
